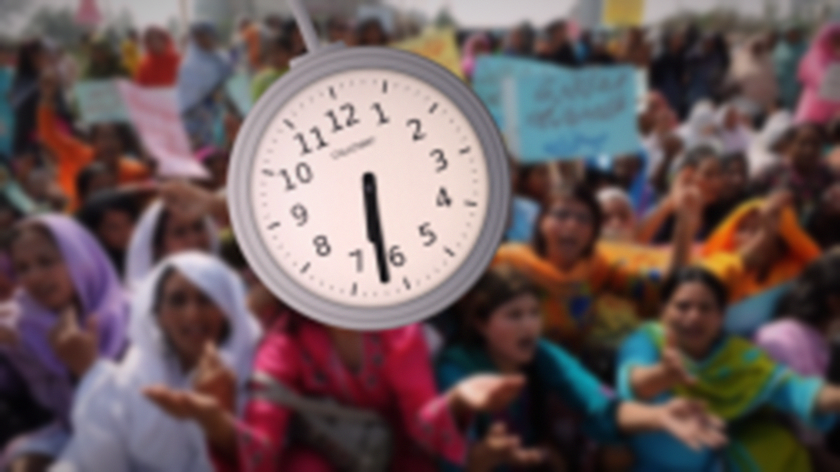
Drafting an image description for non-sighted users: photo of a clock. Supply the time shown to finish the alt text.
6:32
